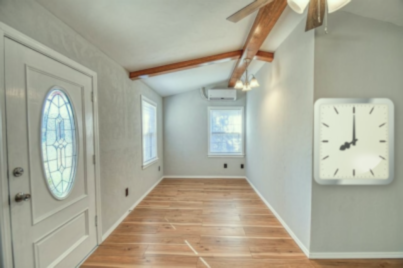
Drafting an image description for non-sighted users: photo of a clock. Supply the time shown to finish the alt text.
8:00
